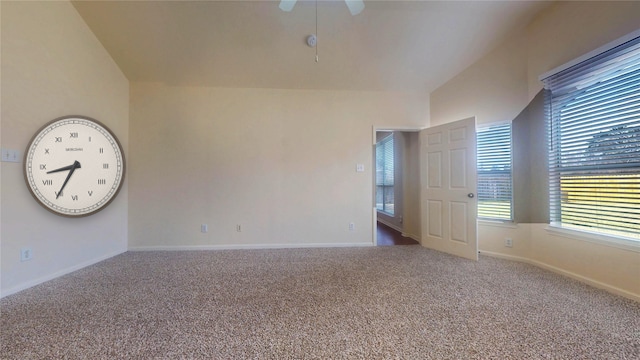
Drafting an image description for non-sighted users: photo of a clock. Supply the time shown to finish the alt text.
8:35
